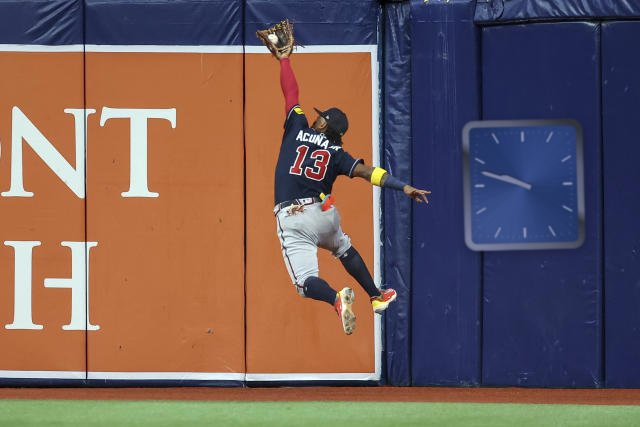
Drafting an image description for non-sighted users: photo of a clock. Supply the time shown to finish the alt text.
9:48
